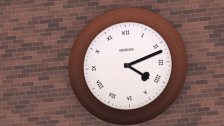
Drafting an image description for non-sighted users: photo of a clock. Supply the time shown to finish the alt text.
4:12
